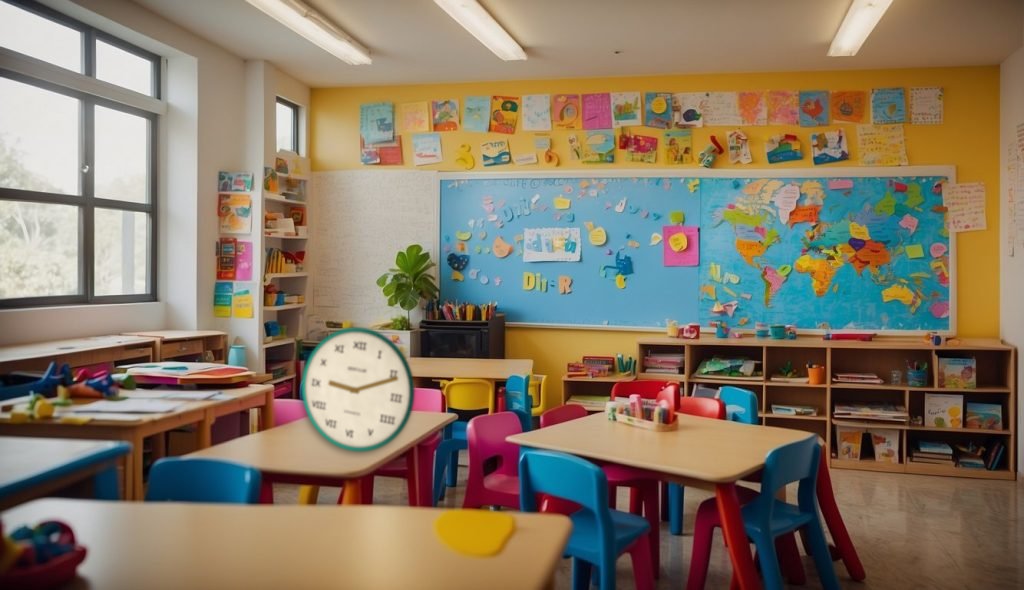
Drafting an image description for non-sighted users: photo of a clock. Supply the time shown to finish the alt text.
9:11
